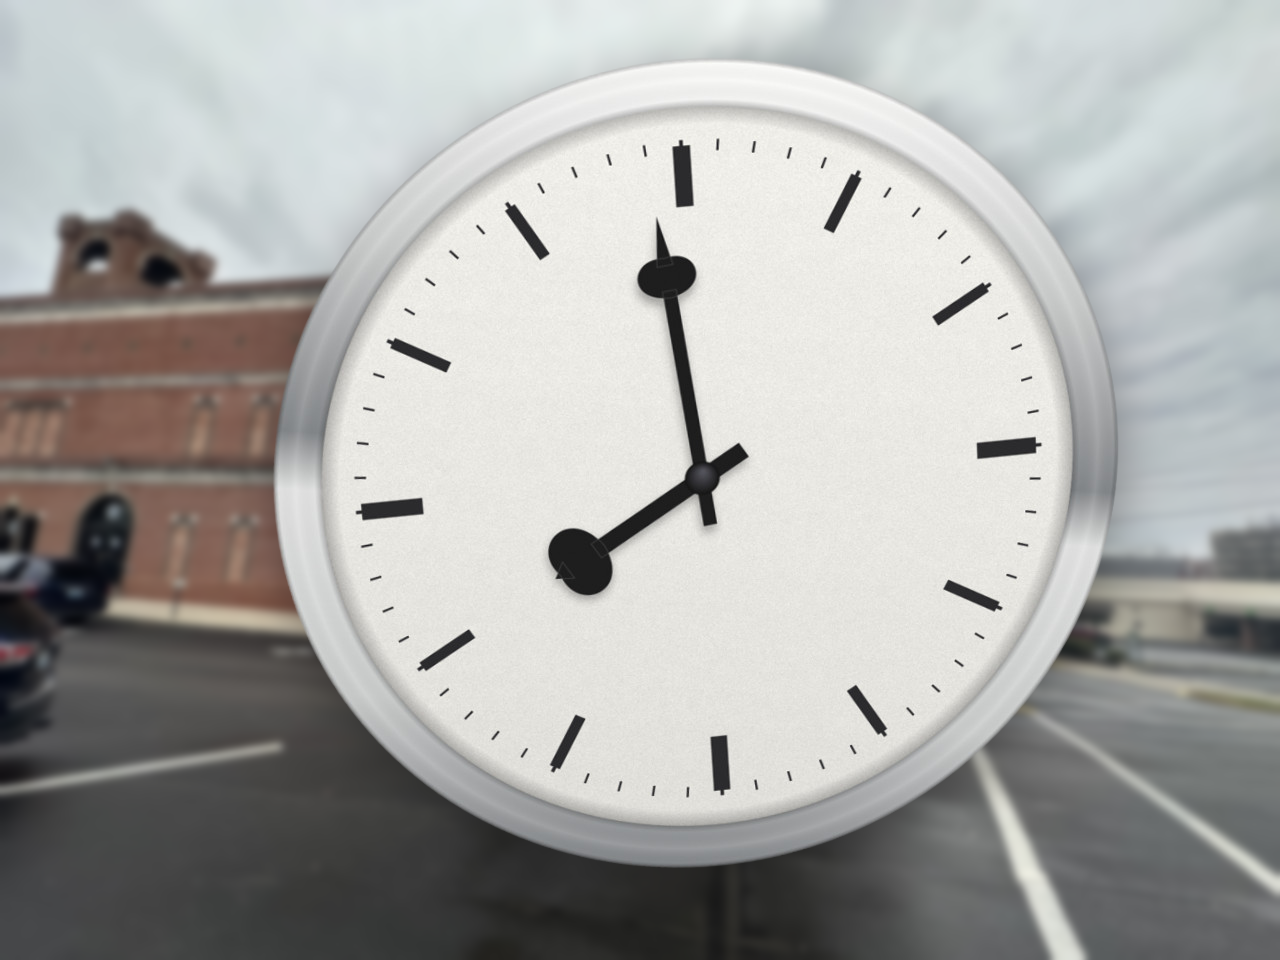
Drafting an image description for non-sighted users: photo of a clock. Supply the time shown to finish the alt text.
7:59
